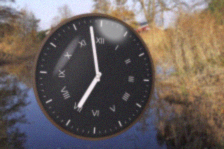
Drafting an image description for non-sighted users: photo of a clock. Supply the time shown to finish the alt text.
6:58
